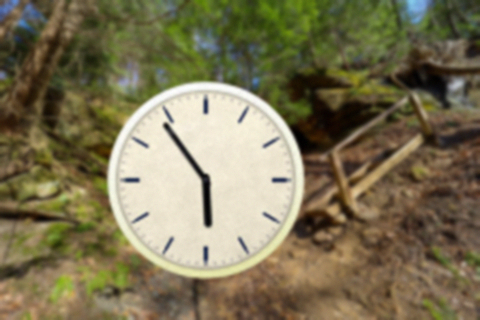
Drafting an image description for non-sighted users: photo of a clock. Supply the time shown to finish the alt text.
5:54
